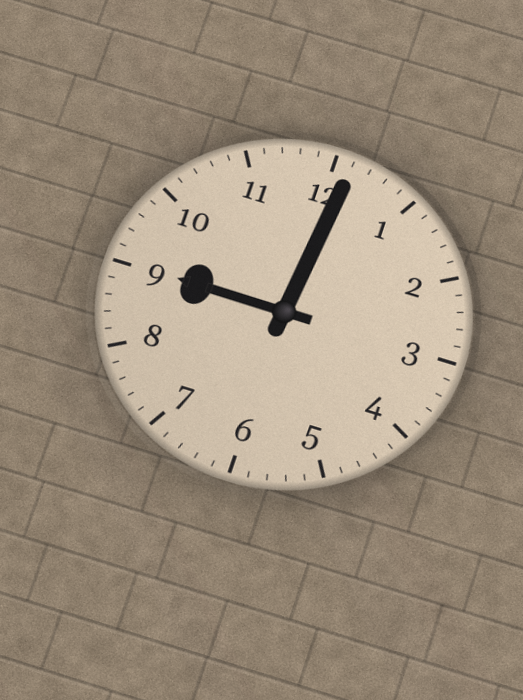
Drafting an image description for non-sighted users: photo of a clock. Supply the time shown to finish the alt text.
9:01
